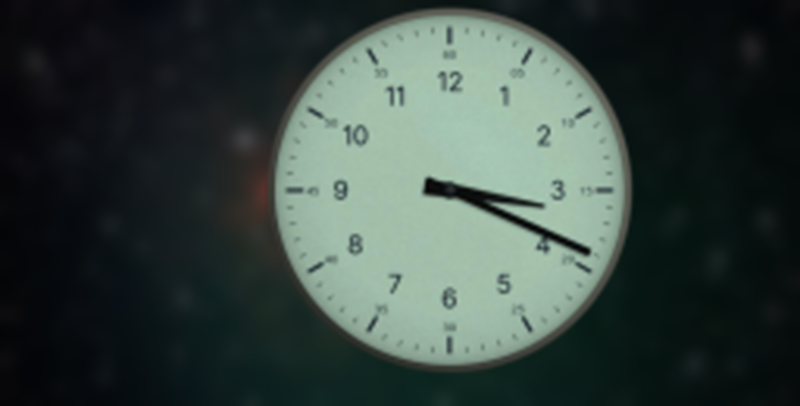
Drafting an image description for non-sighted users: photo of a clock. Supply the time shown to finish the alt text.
3:19
